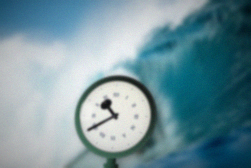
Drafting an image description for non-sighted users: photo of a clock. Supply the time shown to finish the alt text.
10:40
